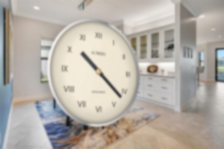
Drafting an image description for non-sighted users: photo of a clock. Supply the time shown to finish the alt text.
10:22
